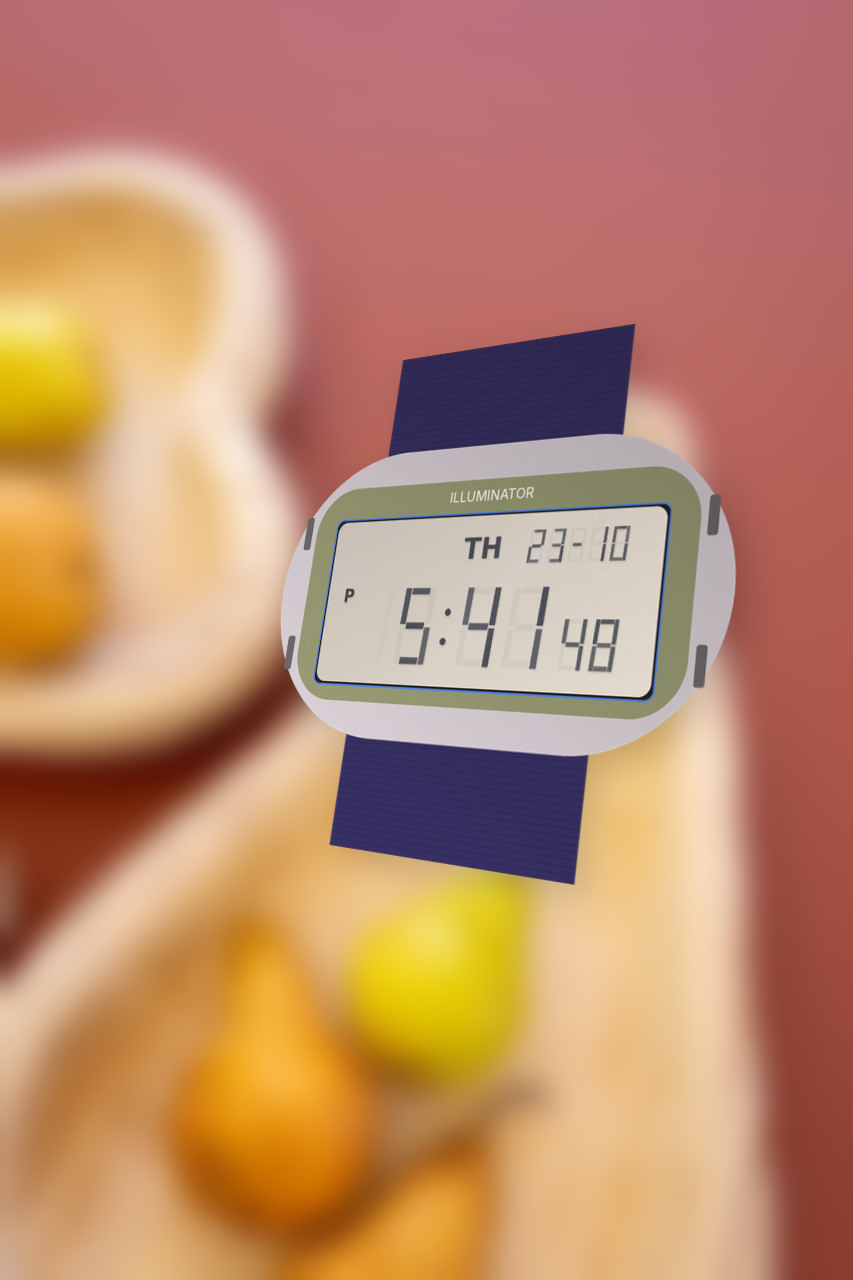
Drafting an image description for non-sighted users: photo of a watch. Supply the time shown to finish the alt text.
5:41:48
